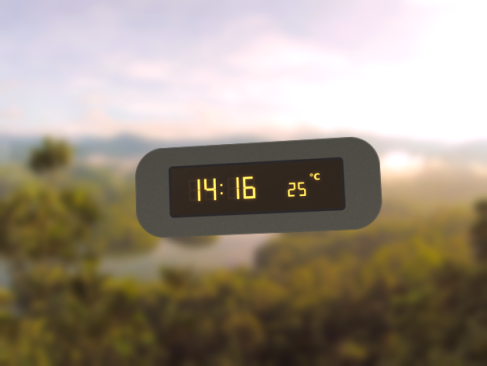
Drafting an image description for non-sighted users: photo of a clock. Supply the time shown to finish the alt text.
14:16
